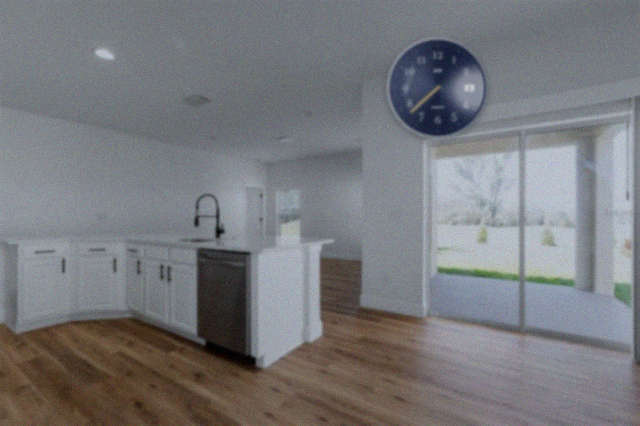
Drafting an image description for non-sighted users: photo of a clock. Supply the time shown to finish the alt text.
7:38
